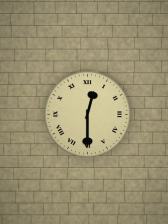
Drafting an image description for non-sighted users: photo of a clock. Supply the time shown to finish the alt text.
12:30
